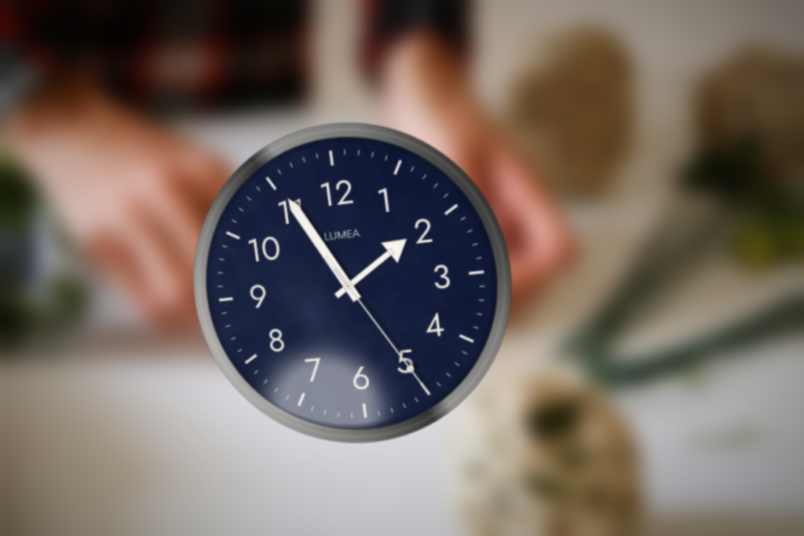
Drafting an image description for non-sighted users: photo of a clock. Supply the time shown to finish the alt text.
1:55:25
